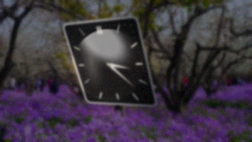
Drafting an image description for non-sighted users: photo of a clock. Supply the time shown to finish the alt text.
3:23
